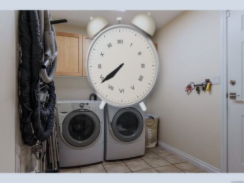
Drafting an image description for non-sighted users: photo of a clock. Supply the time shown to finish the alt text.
7:39
